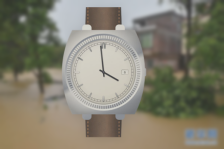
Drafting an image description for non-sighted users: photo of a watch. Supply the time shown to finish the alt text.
3:59
